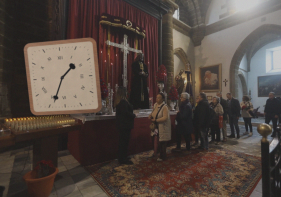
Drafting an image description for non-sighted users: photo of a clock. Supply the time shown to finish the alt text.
1:34
